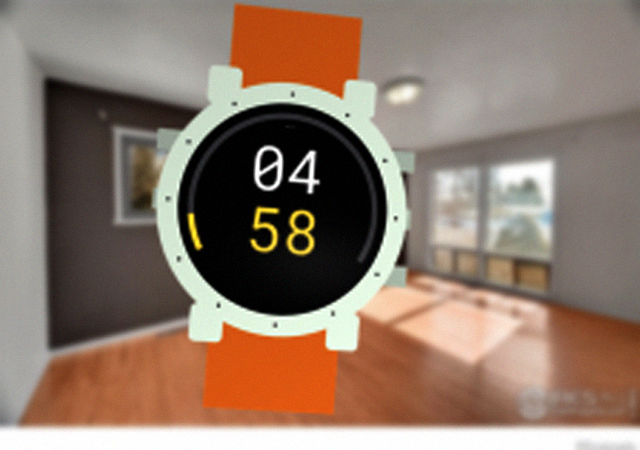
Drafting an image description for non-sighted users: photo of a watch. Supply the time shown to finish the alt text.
4:58
